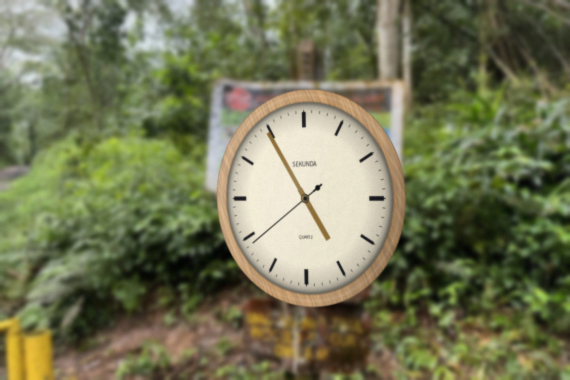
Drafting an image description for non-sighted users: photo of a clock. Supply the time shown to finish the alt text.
4:54:39
